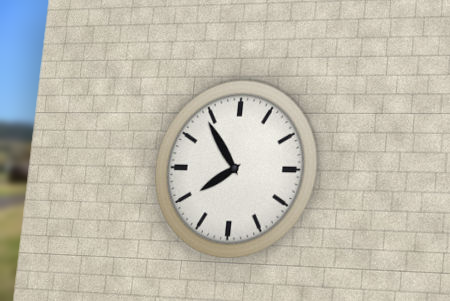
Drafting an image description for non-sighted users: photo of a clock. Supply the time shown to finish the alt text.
7:54
